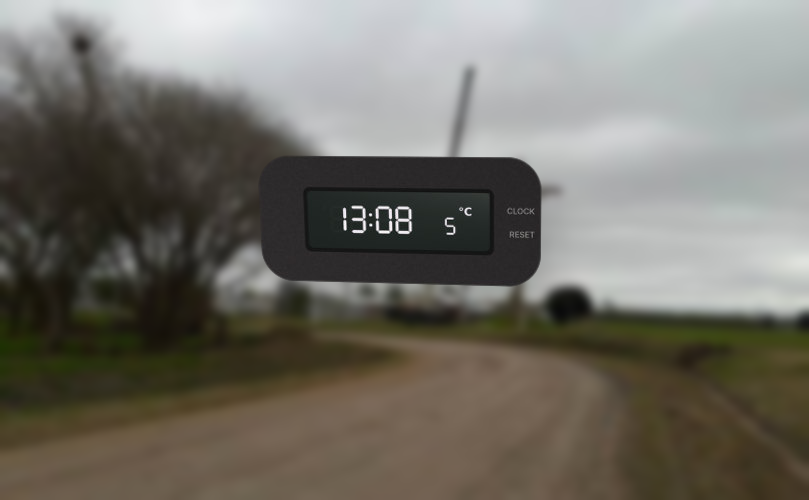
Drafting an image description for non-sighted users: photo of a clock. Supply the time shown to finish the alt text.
13:08
